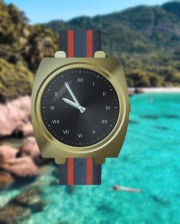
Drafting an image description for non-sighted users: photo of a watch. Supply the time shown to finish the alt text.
9:55
